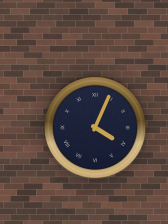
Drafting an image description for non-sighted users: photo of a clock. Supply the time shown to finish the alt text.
4:04
